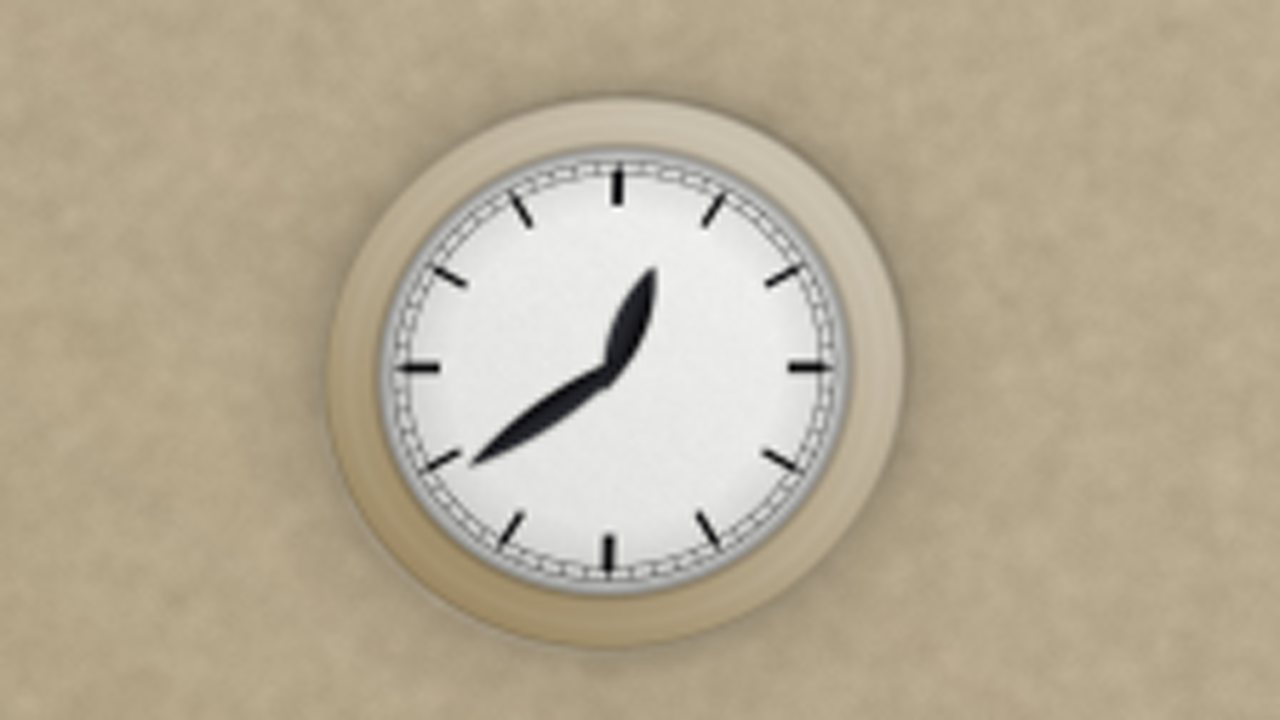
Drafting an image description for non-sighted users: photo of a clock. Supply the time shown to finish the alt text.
12:39
